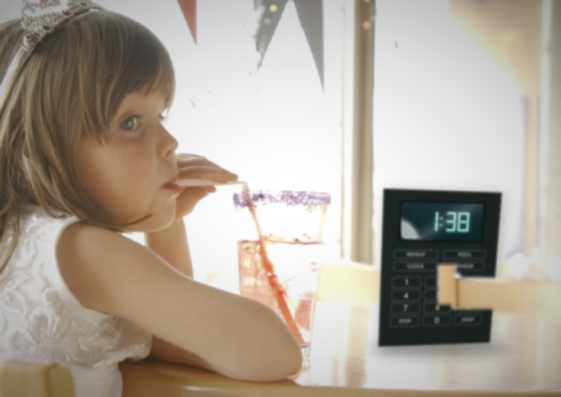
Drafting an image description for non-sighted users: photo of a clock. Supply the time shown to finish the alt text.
1:38
